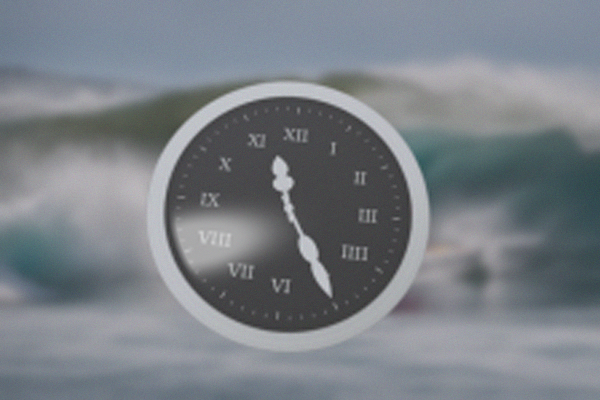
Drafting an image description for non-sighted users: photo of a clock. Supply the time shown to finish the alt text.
11:25
